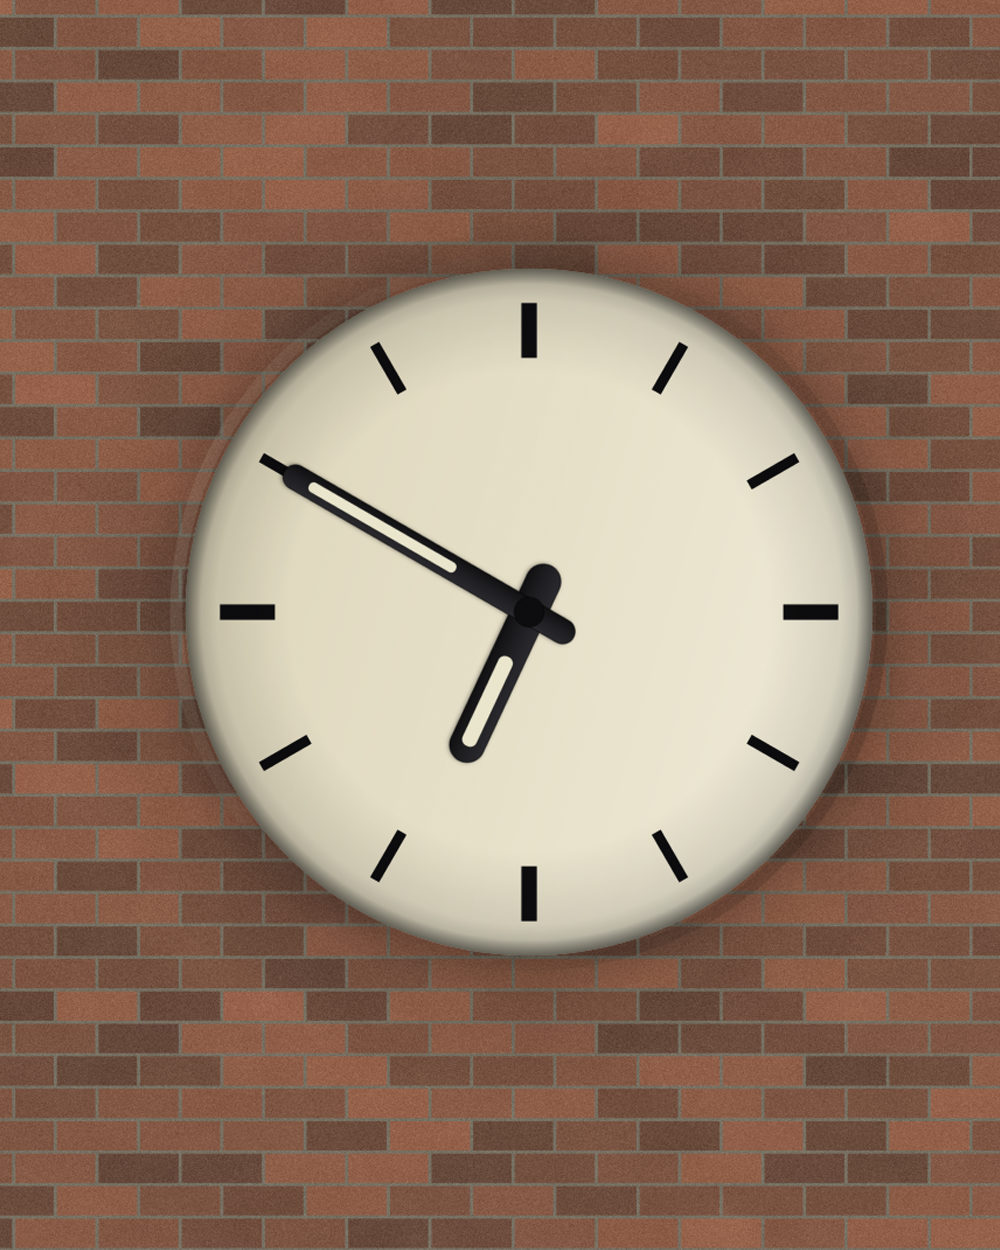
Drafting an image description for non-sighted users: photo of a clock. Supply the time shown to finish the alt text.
6:50
